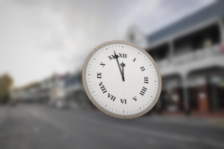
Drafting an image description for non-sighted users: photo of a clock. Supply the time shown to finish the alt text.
11:57
